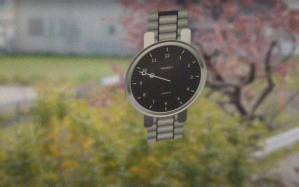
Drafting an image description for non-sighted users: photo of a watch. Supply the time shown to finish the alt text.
9:49
